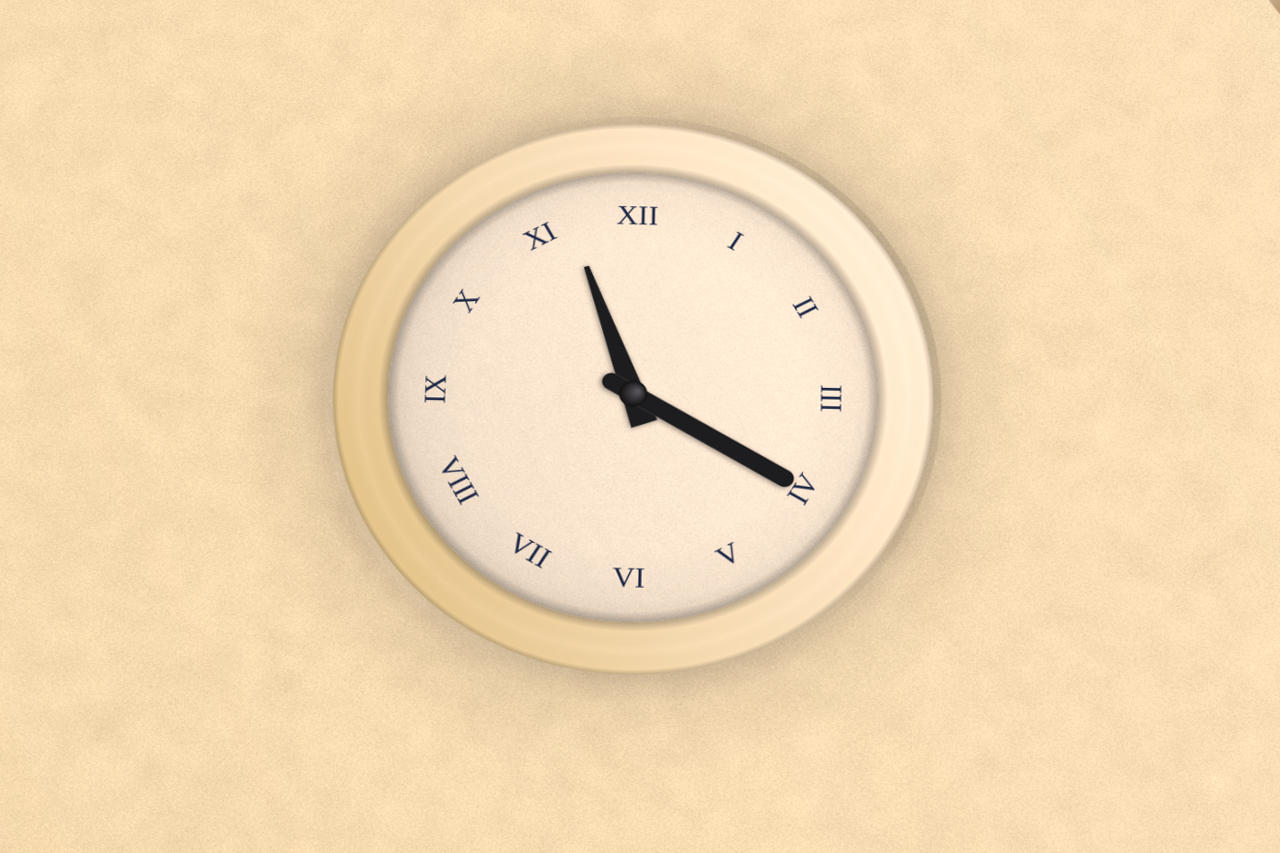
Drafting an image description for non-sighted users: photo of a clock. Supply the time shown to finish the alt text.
11:20
